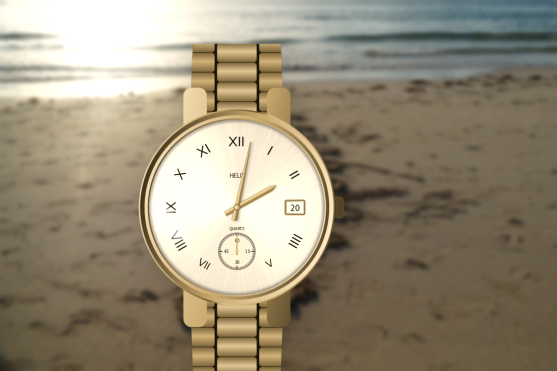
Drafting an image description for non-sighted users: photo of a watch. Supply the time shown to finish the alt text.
2:02
